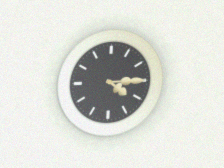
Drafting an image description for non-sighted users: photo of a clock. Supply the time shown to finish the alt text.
4:15
